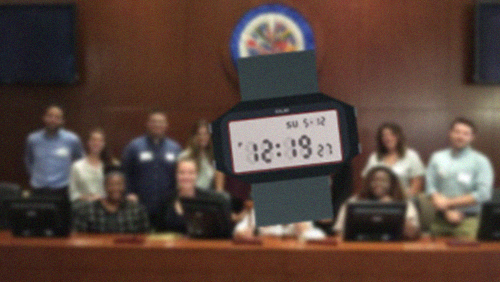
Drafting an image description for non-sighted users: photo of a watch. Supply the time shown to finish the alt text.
12:19:27
